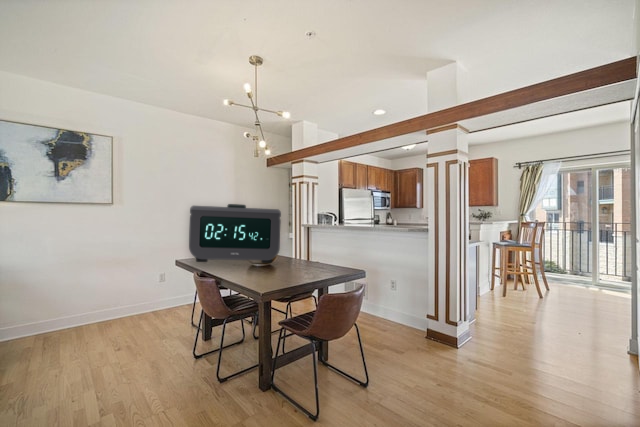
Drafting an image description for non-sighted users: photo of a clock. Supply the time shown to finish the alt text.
2:15
